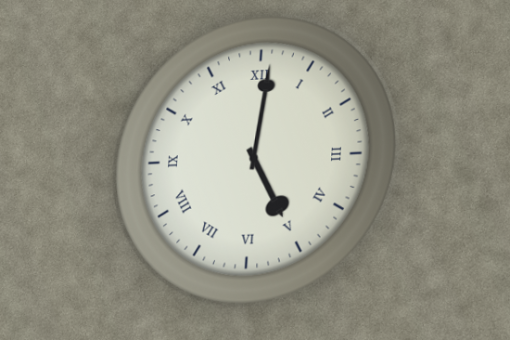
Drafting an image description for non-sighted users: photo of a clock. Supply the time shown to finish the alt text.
5:01
